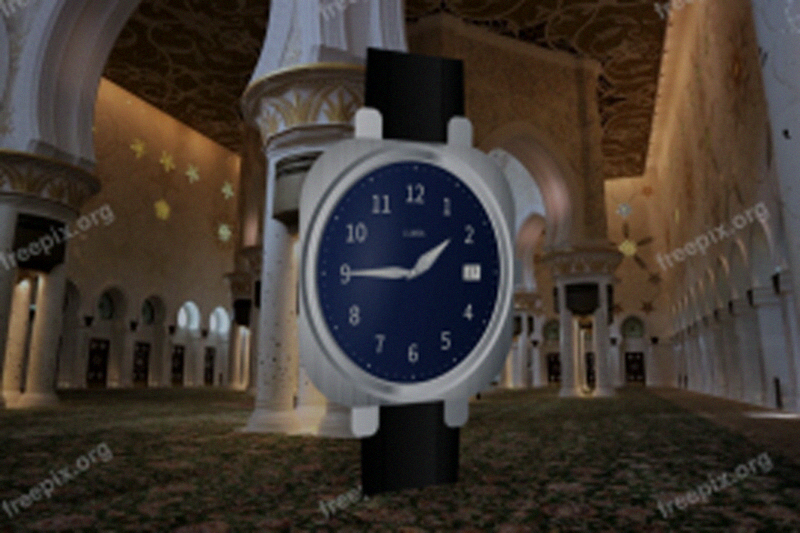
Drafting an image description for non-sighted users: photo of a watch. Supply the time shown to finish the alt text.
1:45
